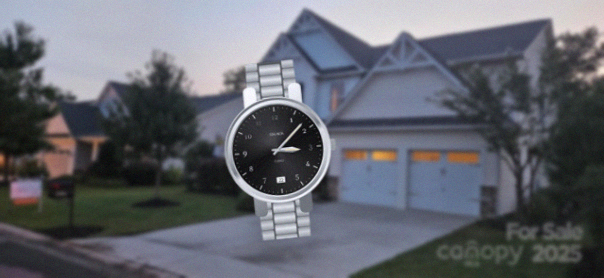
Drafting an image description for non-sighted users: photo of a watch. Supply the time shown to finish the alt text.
3:08
